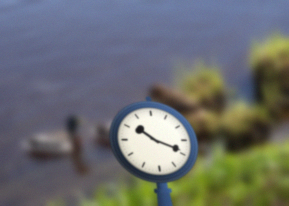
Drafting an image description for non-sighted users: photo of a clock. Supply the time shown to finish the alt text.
10:19
